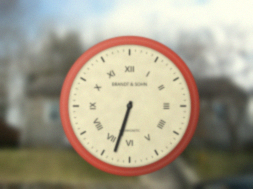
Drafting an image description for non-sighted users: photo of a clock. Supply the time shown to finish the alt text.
6:33
